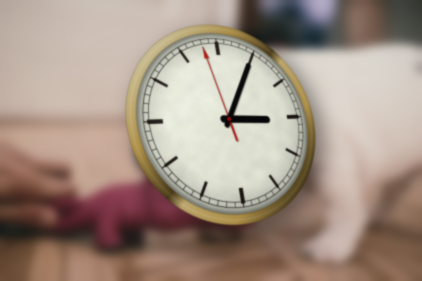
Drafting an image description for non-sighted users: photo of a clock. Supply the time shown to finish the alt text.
3:04:58
